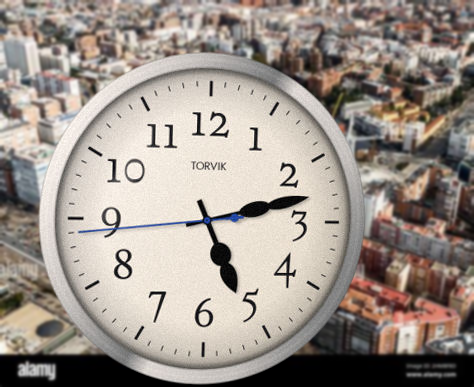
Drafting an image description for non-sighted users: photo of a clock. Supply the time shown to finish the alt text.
5:12:44
